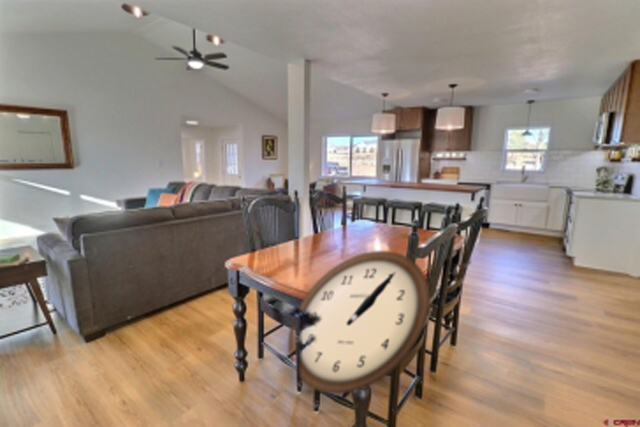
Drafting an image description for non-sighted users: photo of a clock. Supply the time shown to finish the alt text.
1:05
